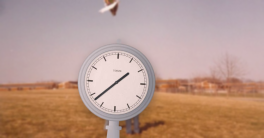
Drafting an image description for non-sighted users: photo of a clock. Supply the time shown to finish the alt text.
1:38
